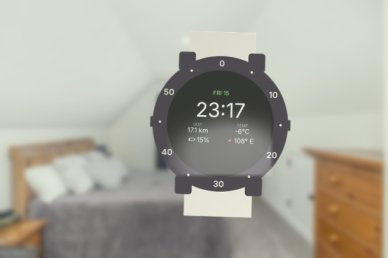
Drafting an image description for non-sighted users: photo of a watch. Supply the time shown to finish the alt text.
23:17
